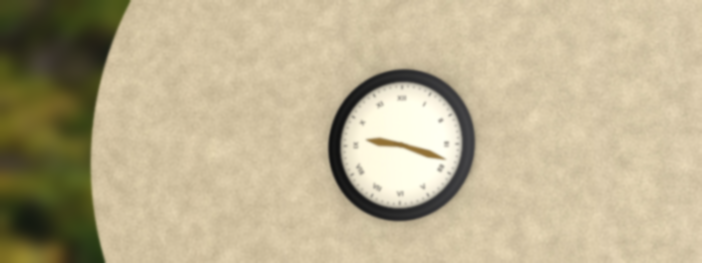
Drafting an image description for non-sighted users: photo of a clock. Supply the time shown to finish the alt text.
9:18
